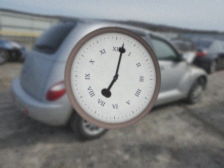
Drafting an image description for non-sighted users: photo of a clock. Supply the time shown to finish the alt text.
7:02
